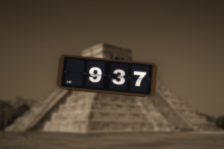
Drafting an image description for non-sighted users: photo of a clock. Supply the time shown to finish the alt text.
9:37
